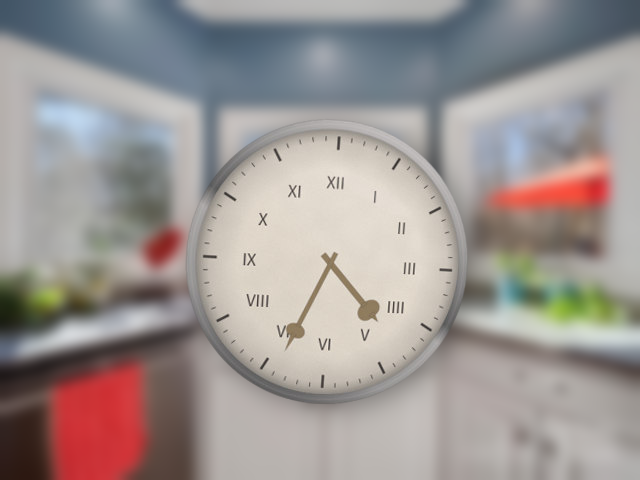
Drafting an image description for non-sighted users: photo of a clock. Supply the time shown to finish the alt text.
4:34
